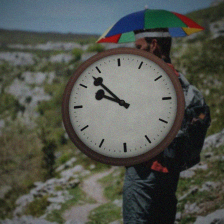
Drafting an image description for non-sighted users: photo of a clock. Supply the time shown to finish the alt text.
9:53
